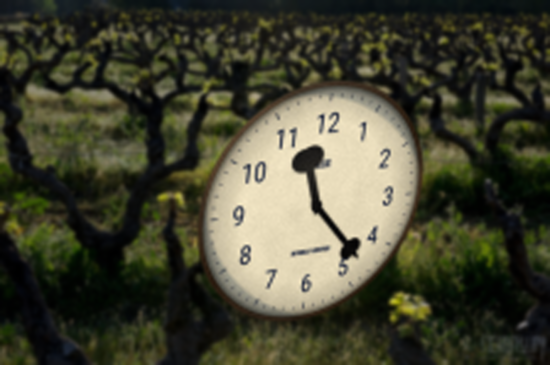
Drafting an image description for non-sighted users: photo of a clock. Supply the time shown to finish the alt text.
11:23
